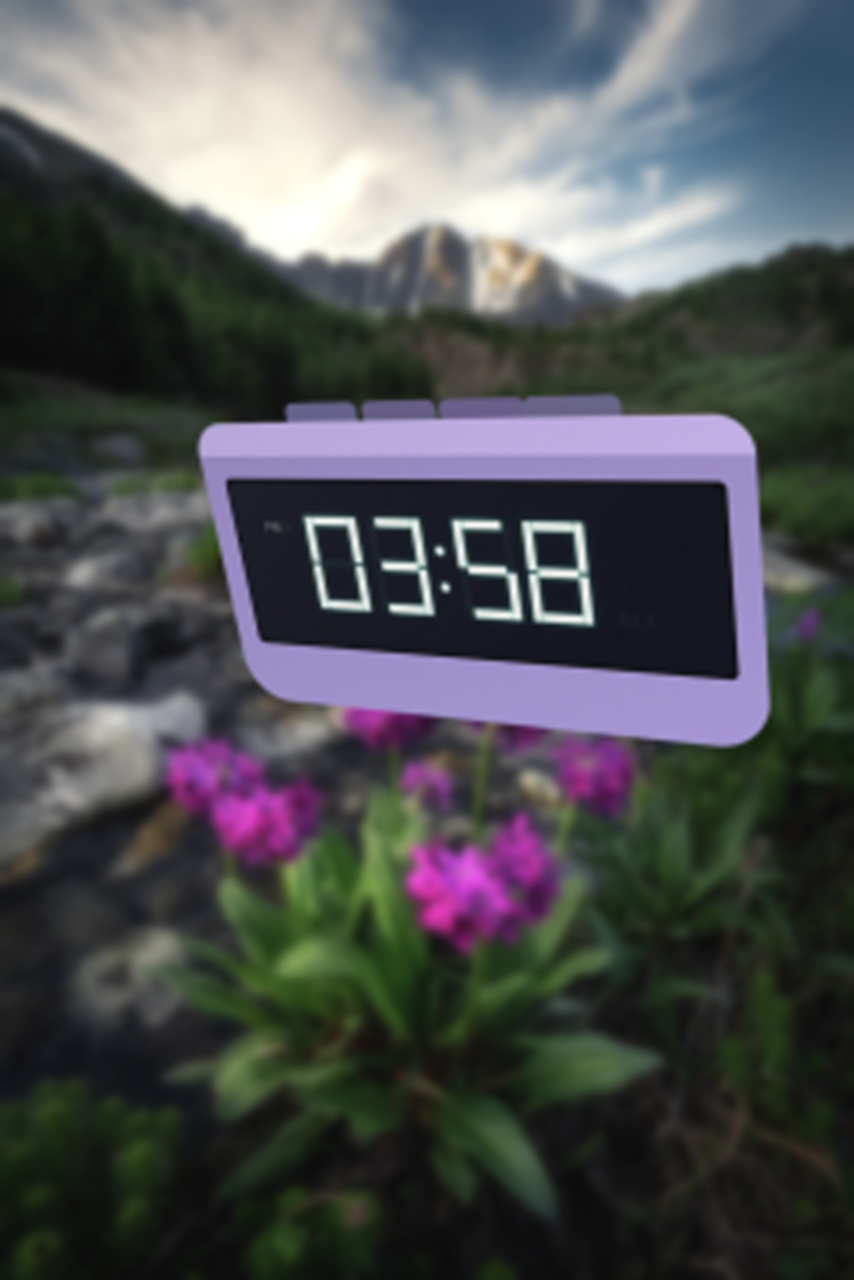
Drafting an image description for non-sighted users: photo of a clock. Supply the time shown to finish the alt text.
3:58
